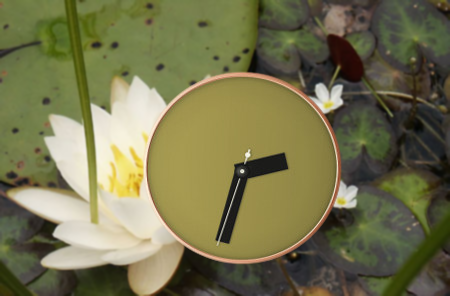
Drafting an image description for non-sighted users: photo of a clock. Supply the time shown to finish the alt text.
2:32:33
